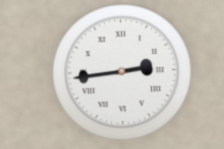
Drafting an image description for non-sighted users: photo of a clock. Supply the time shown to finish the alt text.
2:44
